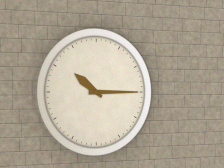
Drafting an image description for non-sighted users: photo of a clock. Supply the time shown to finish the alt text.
10:15
